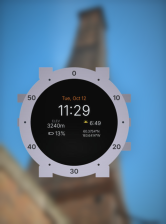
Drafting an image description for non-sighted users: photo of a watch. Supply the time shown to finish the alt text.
11:29
